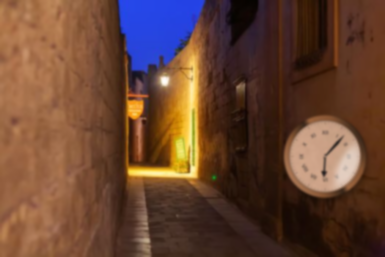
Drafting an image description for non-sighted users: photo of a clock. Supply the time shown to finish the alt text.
6:07
